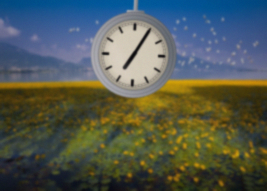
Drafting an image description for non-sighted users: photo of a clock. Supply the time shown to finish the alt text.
7:05
